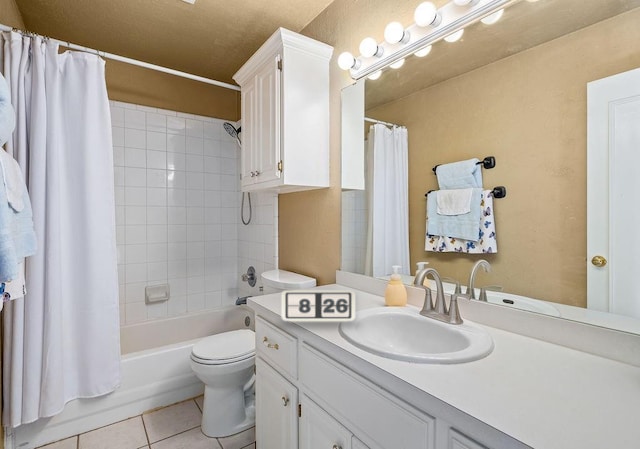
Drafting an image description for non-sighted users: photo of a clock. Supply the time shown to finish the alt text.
8:26
